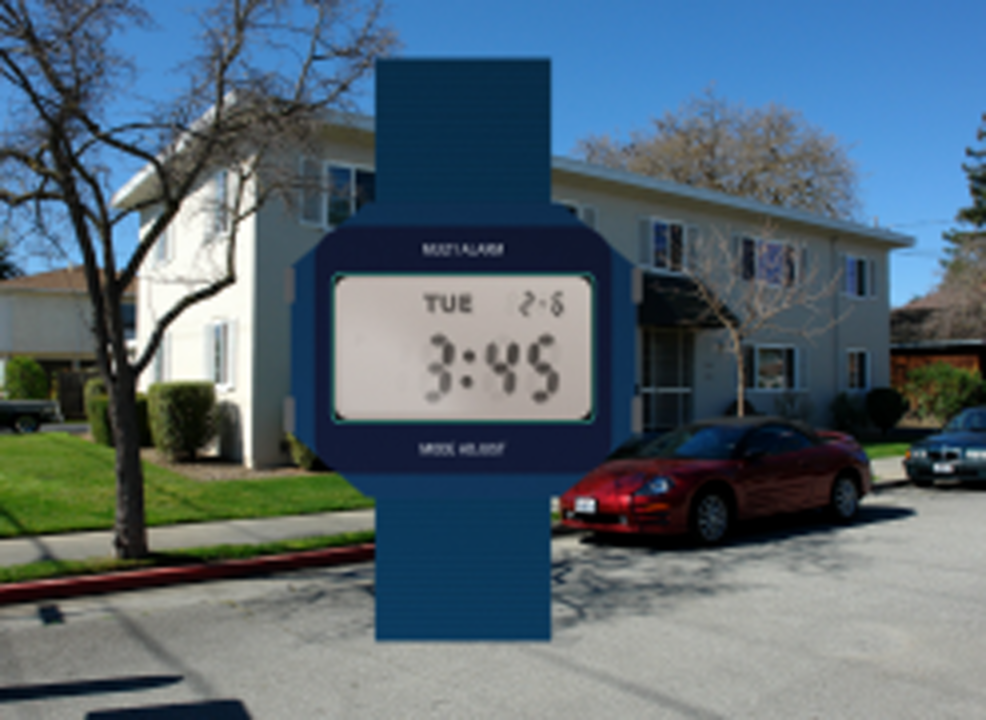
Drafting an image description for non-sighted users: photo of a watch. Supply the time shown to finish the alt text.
3:45
